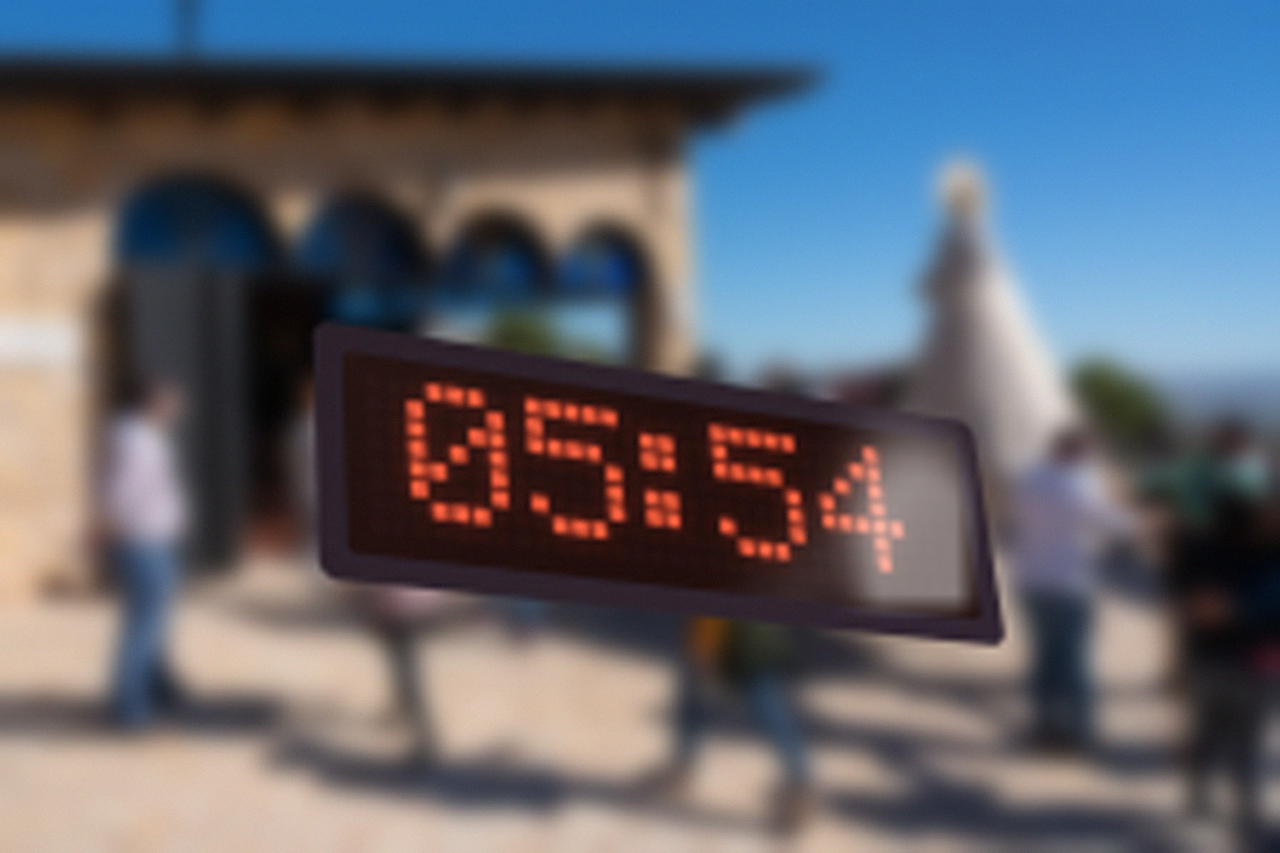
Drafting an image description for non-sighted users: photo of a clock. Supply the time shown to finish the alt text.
5:54
